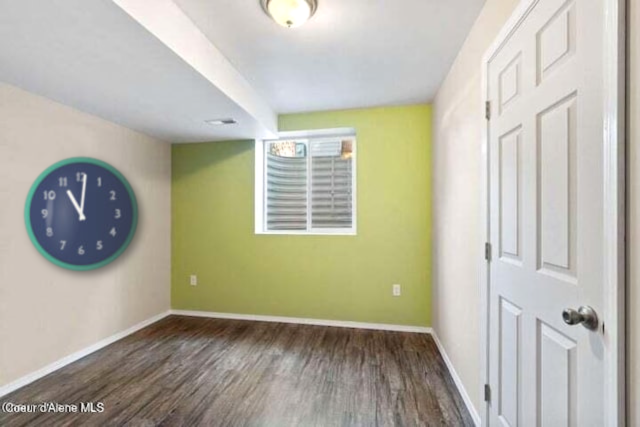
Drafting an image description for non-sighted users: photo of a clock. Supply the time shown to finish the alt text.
11:01
